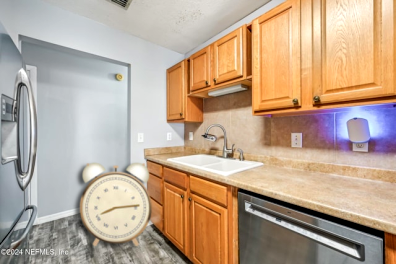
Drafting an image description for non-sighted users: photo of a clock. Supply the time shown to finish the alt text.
8:14
